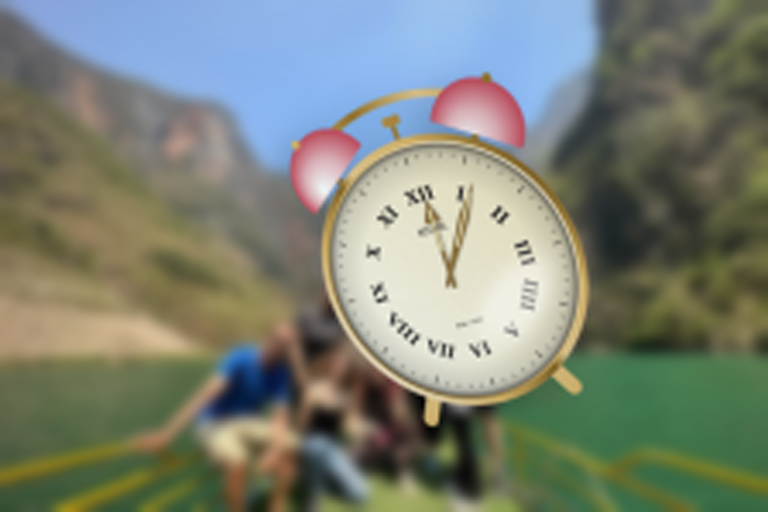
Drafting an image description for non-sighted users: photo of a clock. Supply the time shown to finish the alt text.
12:06
